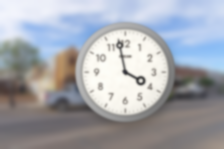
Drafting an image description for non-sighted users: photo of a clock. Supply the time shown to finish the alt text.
3:58
